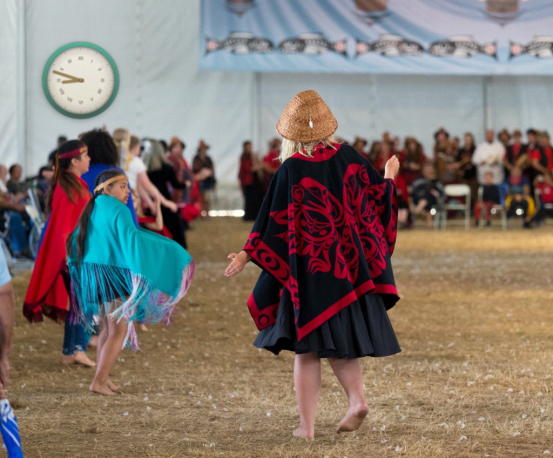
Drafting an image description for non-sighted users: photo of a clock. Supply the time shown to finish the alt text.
8:48
